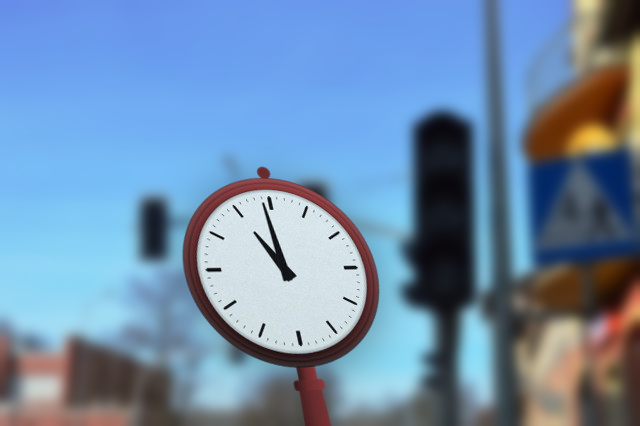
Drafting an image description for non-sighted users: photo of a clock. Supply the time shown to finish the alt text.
10:59
